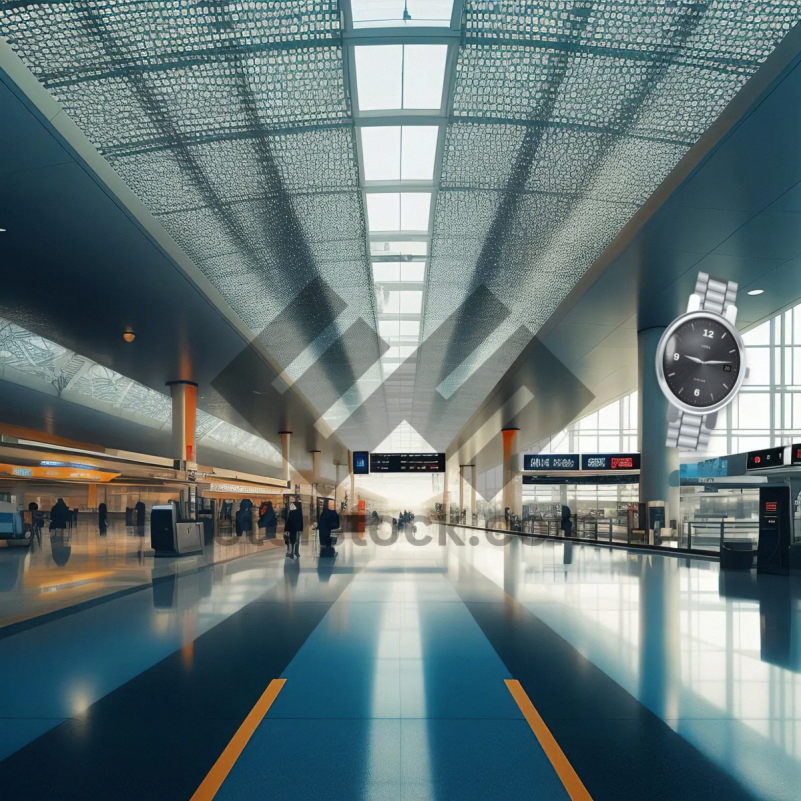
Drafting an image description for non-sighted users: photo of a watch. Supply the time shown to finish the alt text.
9:13
